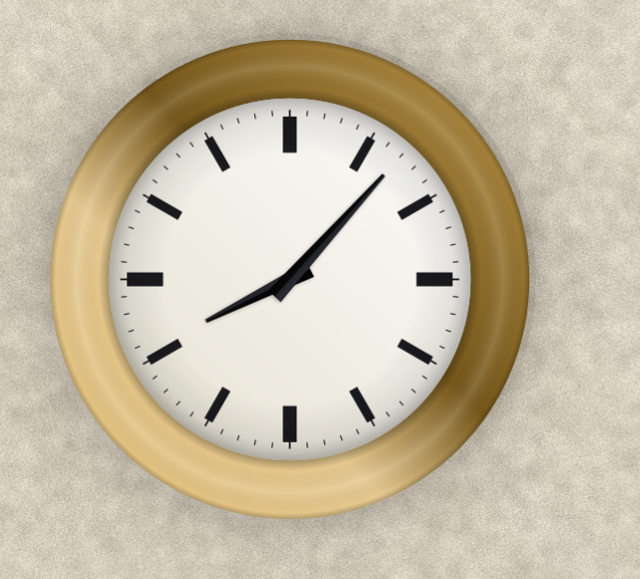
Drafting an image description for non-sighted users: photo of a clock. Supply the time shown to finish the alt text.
8:07
